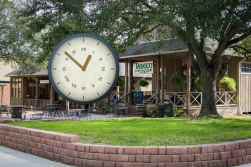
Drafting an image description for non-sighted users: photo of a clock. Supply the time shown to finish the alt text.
12:52
